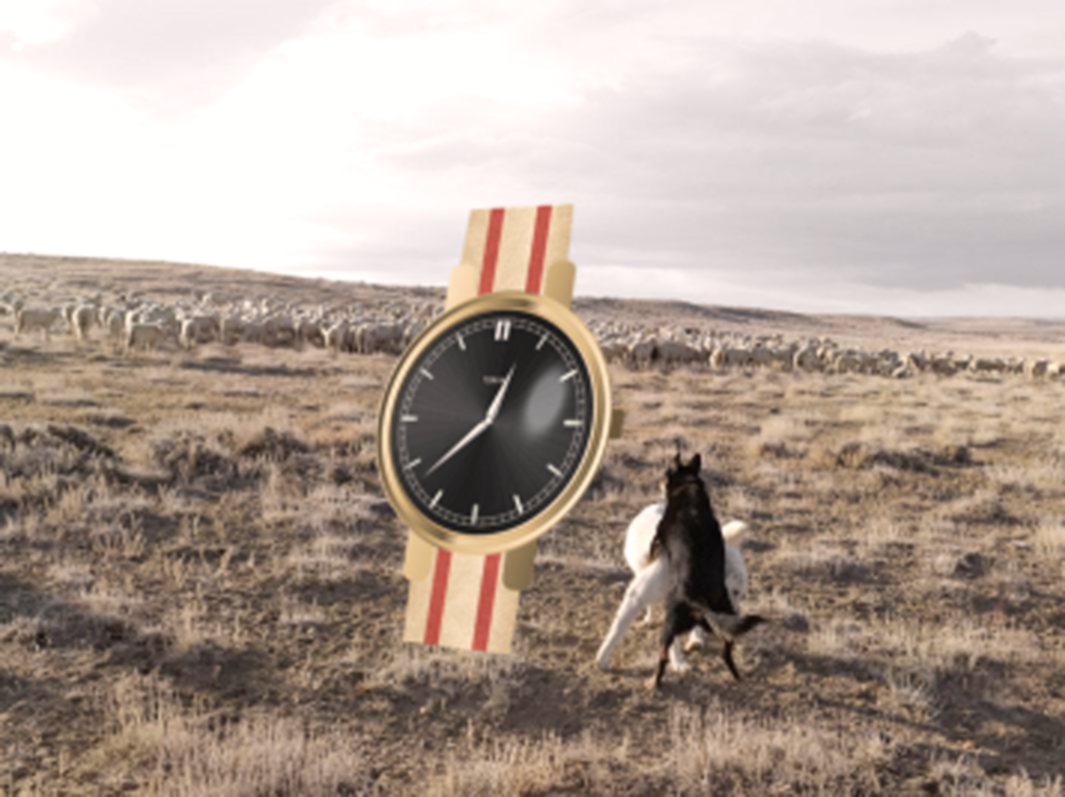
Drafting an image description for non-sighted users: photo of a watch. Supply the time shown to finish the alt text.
12:38
